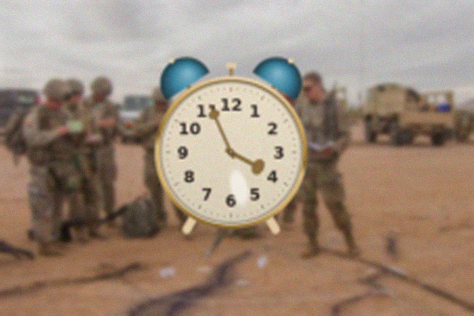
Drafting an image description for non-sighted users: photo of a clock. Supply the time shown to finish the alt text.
3:56
